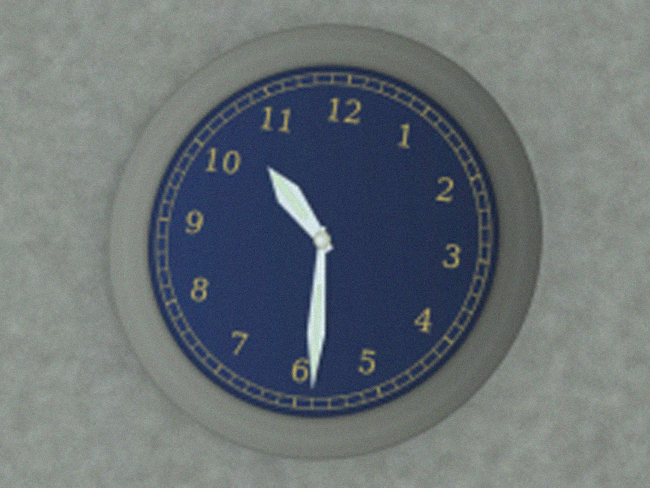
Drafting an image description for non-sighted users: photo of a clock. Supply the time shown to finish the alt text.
10:29
